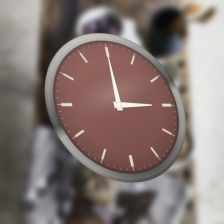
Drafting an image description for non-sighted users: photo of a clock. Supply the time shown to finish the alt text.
3:00
